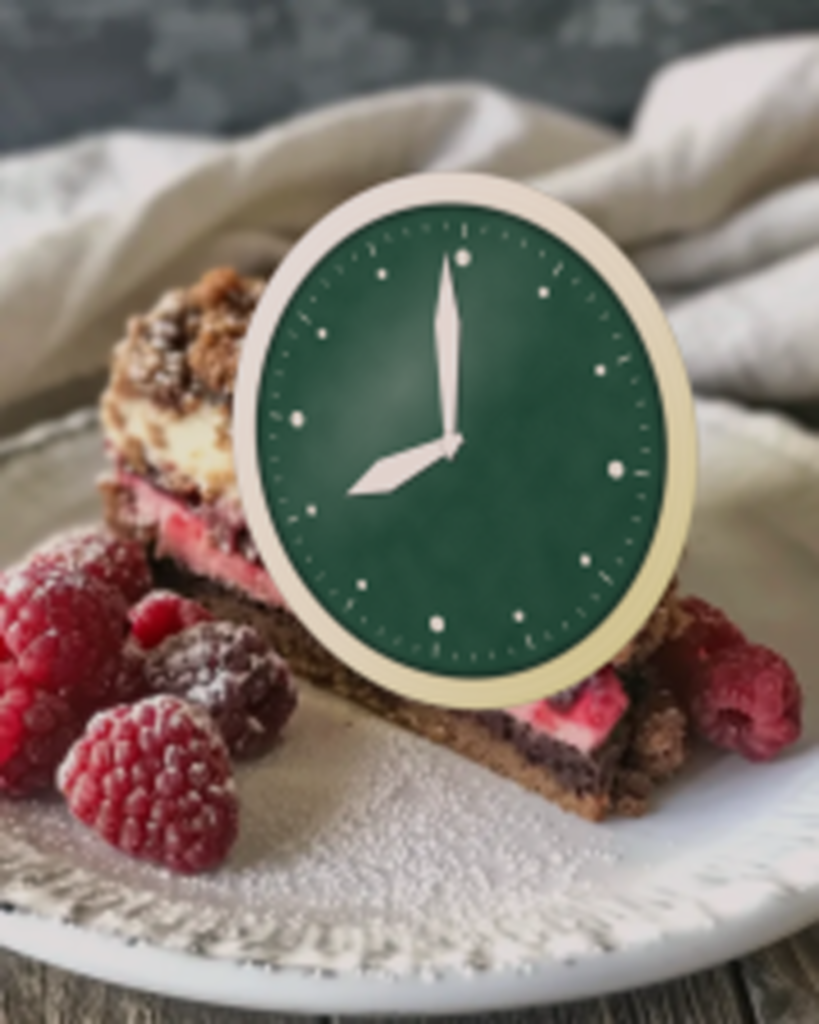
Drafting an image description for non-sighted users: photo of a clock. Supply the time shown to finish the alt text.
7:59
